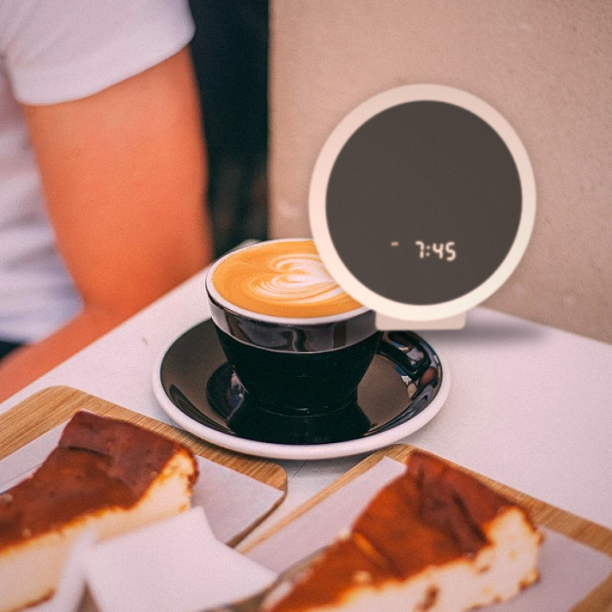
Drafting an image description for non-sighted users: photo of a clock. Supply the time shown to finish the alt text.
7:45
